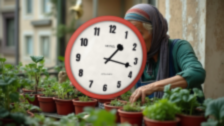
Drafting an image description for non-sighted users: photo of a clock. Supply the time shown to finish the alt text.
1:17
